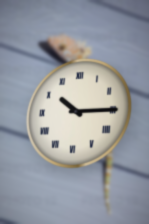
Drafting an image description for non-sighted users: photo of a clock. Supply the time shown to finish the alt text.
10:15
